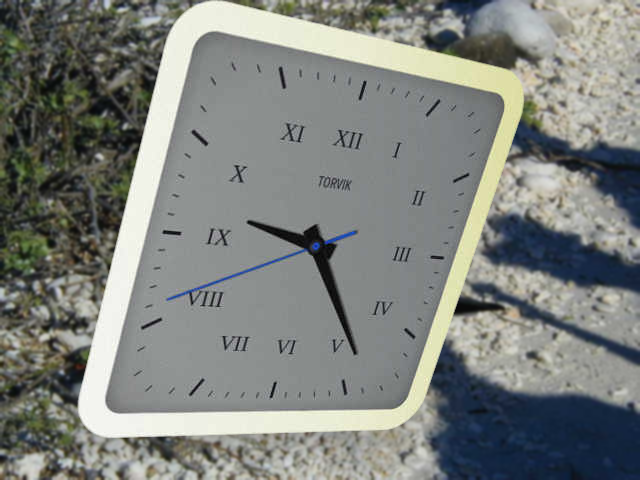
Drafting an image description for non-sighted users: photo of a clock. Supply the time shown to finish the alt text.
9:23:41
